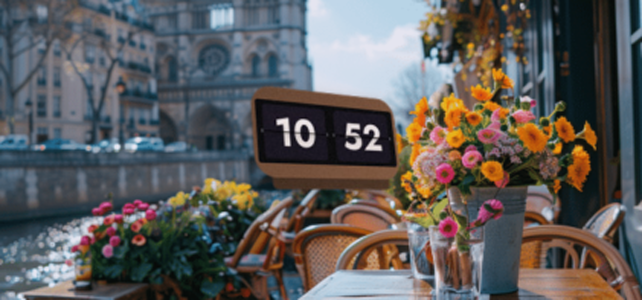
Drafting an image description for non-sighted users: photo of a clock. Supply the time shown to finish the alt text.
10:52
